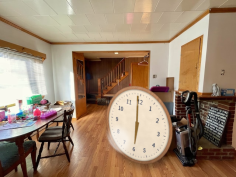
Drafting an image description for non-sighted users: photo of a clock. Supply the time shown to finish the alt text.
5:59
